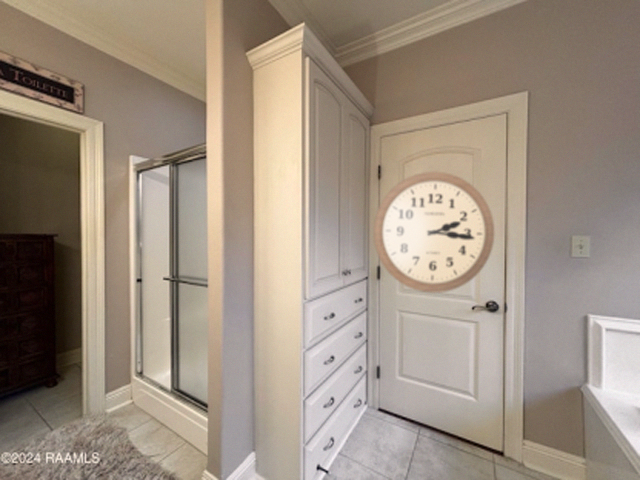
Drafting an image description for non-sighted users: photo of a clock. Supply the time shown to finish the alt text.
2:16
